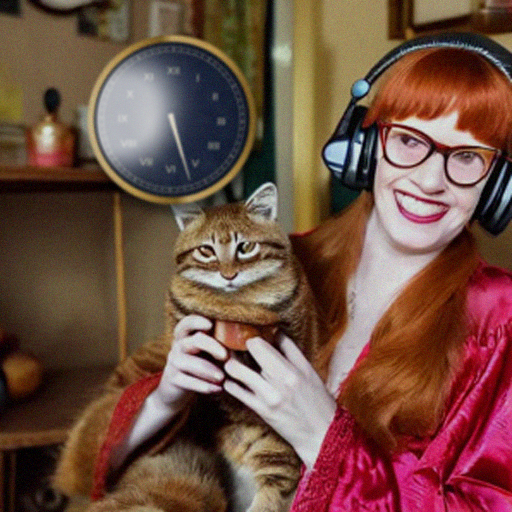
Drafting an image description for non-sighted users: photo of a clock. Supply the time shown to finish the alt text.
5:27
